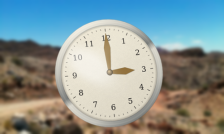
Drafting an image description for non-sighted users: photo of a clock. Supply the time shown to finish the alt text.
3:00
